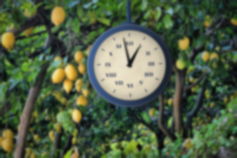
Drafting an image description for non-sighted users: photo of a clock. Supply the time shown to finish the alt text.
12:58
